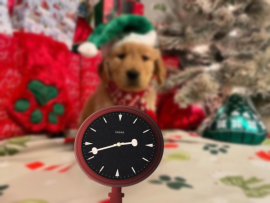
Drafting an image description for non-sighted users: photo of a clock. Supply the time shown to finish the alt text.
2:42
